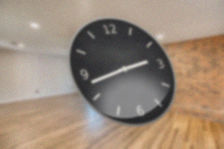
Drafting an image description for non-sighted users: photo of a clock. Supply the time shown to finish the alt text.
2:43
